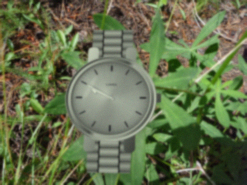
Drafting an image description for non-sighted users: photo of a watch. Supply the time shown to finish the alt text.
9:50
